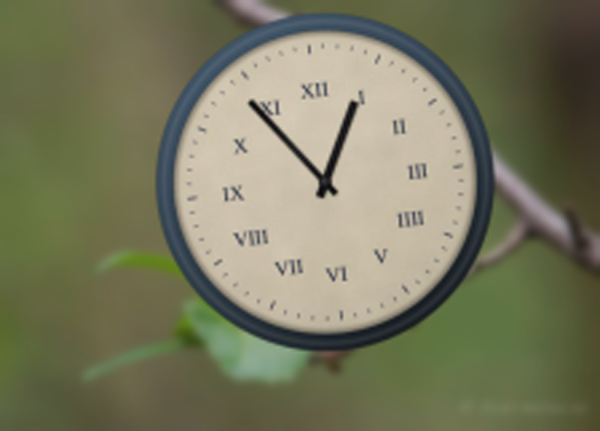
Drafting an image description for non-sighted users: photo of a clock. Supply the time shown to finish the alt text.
12:54
